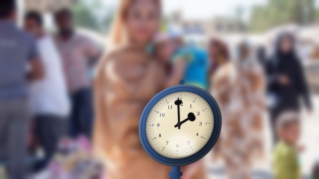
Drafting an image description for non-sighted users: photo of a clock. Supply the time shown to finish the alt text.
1:59
